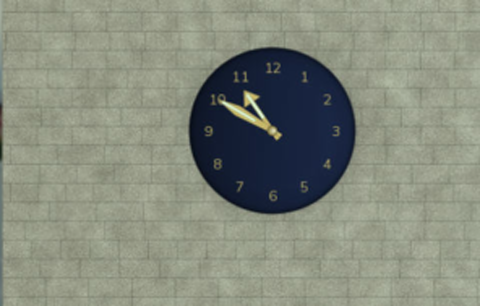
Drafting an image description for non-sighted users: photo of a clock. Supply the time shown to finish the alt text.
10:50
